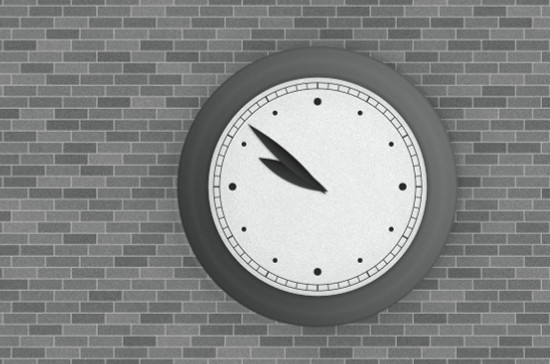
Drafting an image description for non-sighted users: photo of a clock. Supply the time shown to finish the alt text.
9:52
